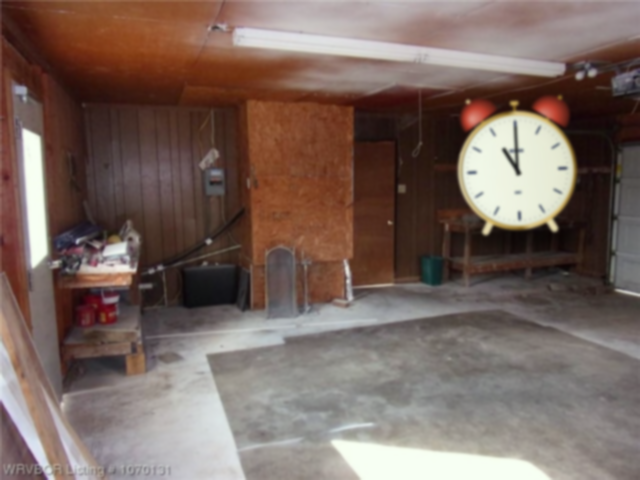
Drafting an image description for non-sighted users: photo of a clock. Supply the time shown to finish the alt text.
11:00
